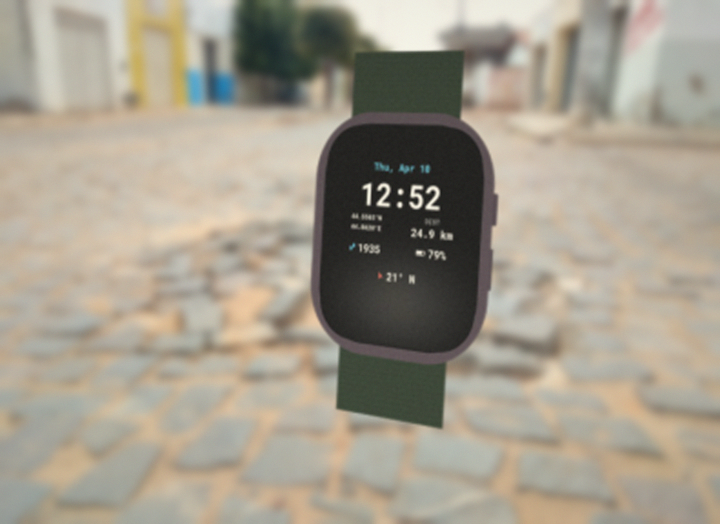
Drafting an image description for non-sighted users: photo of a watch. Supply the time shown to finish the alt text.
12:52
